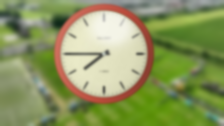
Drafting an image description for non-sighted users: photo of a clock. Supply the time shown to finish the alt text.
7:45
